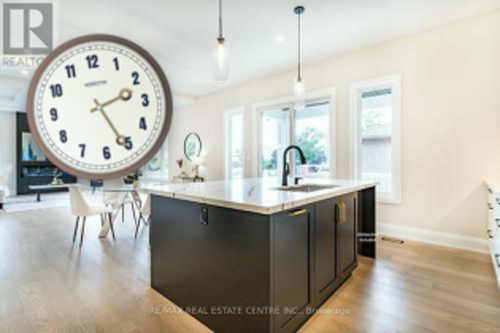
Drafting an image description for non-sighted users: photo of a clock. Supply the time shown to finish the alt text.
2:26
